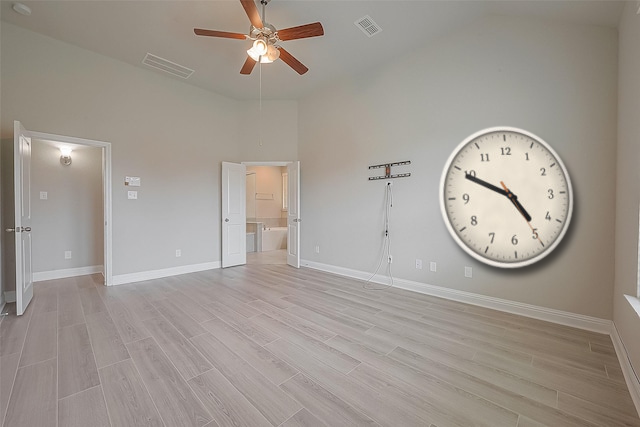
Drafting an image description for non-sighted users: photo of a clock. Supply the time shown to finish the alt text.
4:49:25
